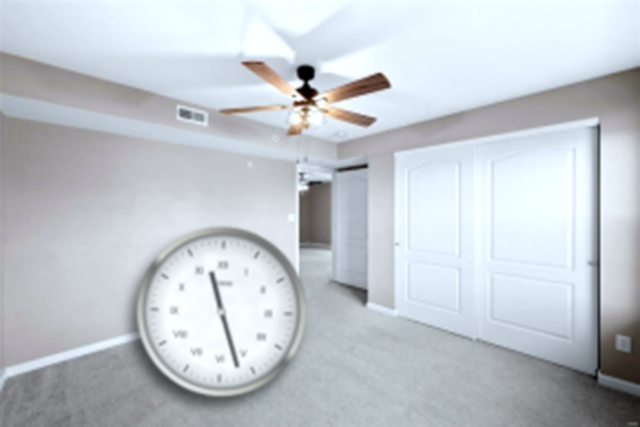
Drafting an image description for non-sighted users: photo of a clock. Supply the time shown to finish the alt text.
11:27
